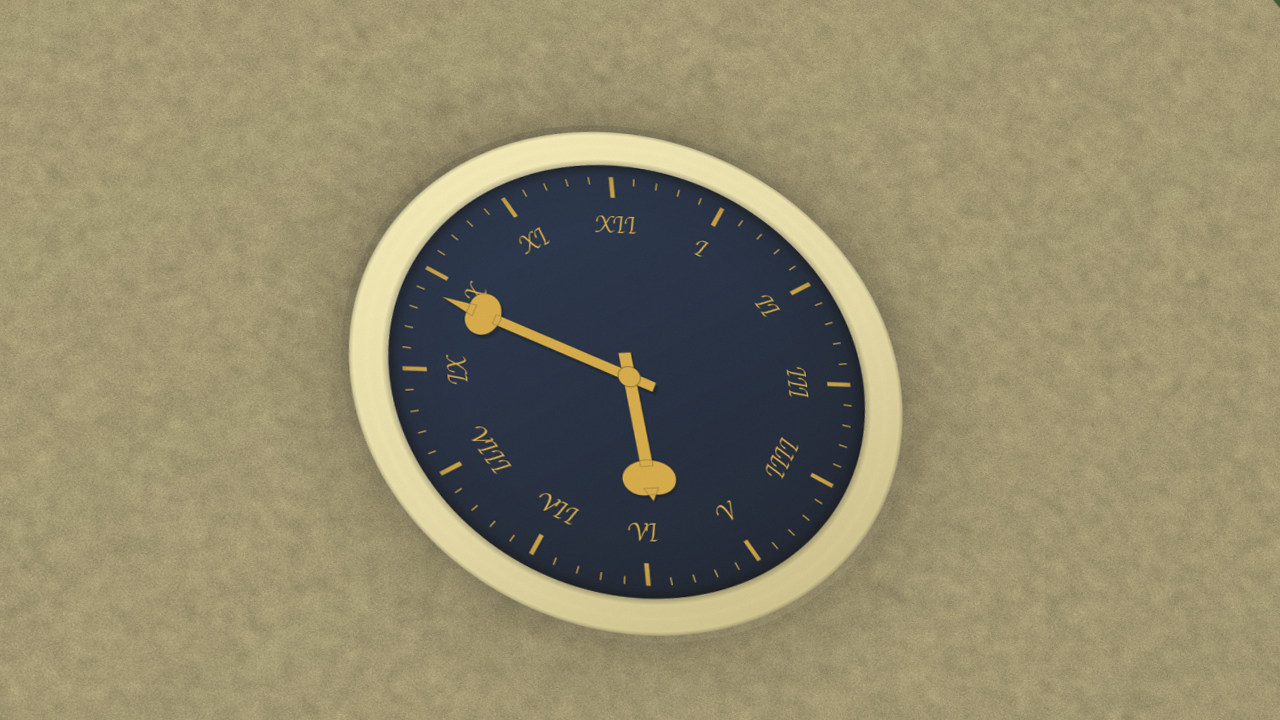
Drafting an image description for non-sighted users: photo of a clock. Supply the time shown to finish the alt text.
5:49
